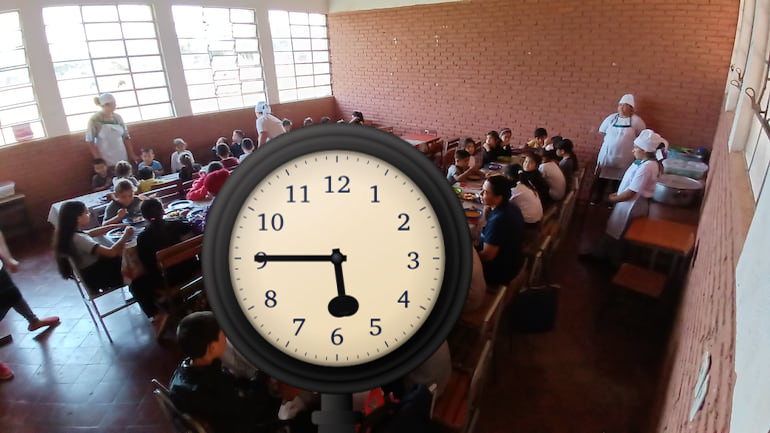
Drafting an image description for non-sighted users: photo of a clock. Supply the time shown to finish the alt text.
5:45
